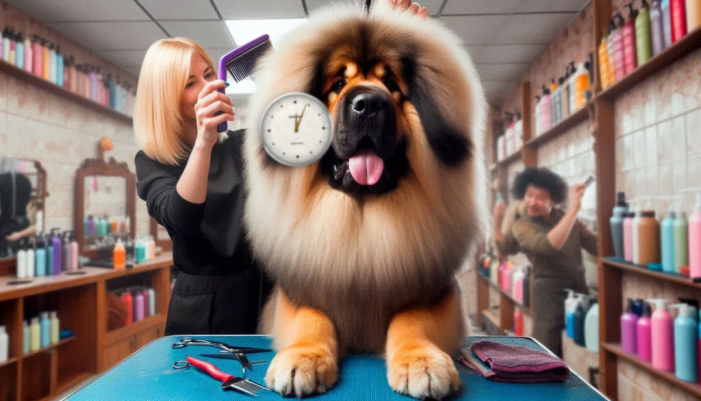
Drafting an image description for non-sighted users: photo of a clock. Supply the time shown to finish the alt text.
12:04
